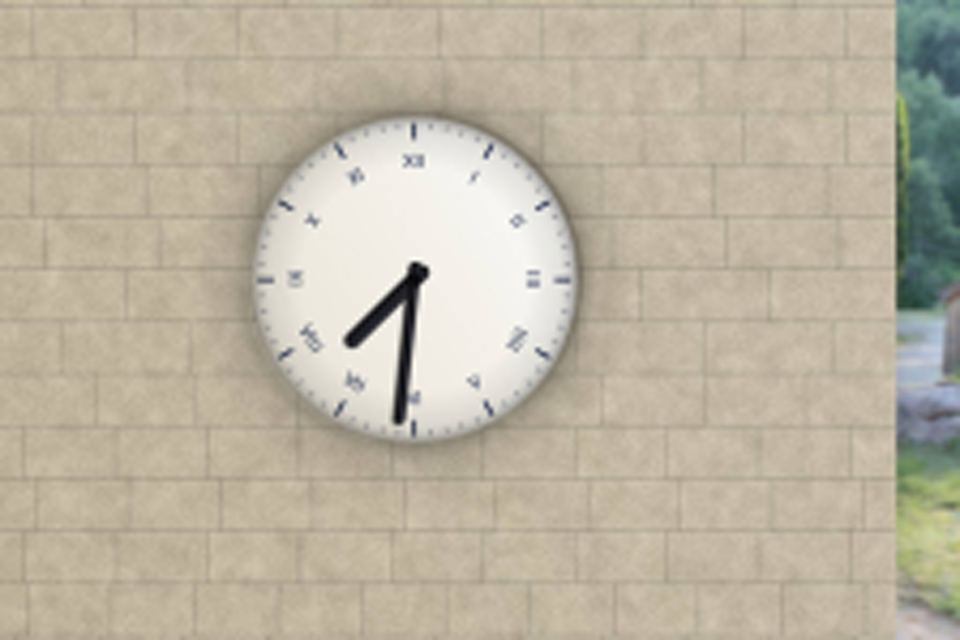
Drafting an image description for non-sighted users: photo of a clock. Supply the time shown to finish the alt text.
7:31
